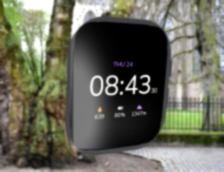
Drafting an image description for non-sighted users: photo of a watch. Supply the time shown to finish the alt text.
8:43
